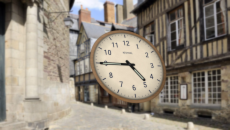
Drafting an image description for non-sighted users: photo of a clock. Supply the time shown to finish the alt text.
4:45
